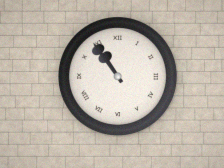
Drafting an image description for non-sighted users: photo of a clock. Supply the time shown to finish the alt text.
10:54
